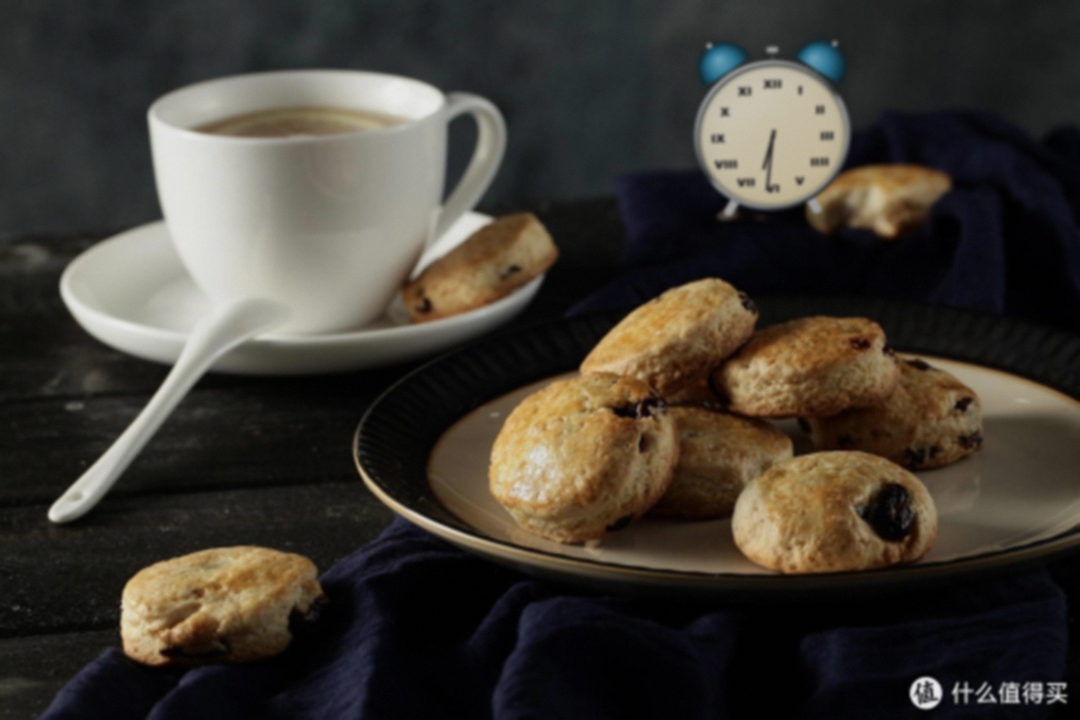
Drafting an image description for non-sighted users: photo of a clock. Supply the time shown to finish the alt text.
6:31
